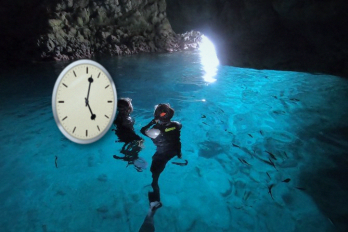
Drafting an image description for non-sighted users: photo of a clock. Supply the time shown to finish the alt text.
5:02
